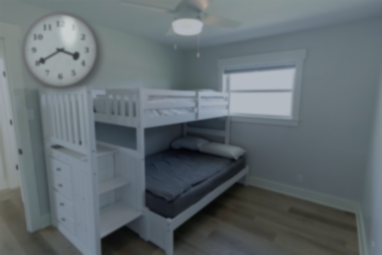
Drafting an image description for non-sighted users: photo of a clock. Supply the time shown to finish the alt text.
3:40
